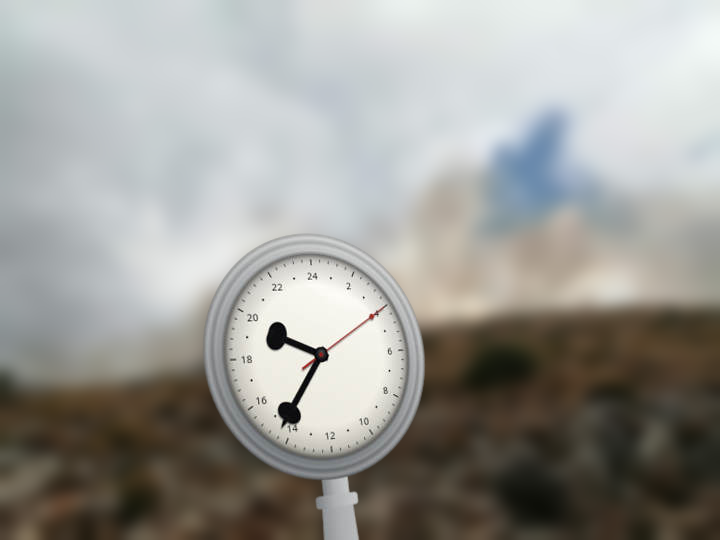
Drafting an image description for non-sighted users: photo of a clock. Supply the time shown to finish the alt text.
19:36:10
